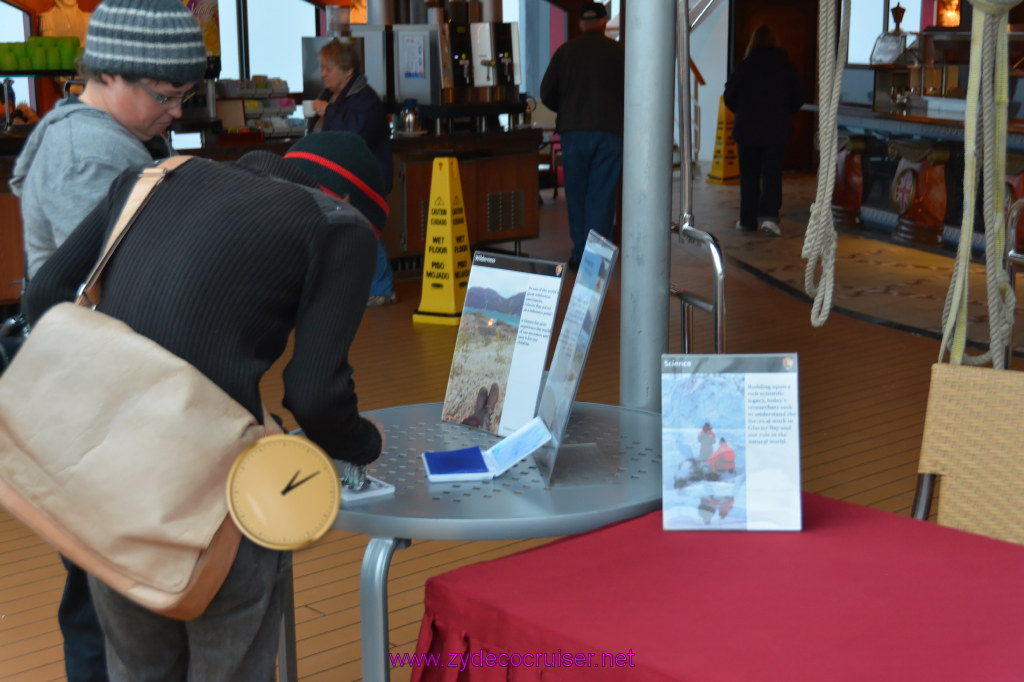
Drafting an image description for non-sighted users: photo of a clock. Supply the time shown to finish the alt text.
1:10
